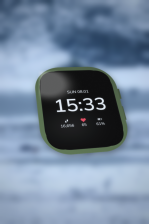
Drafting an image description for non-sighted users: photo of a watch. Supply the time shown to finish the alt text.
15:33
